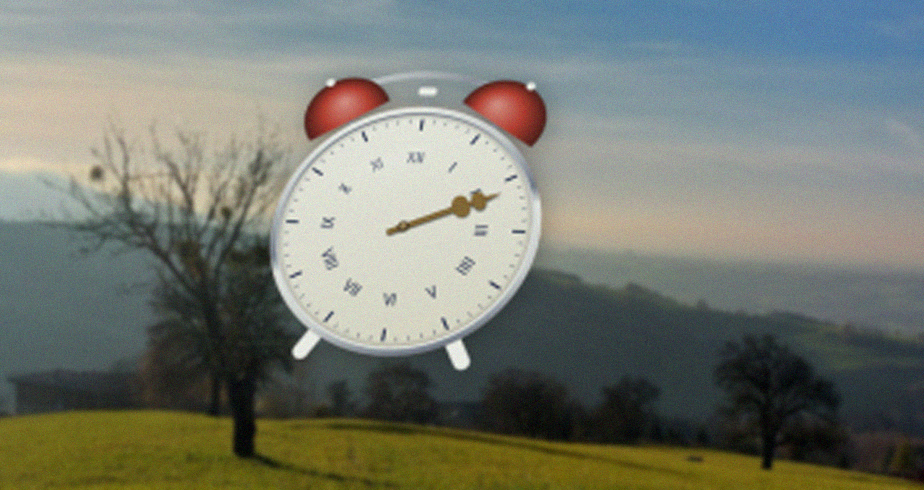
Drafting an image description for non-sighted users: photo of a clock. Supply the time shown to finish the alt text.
2:11
